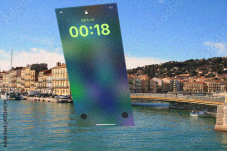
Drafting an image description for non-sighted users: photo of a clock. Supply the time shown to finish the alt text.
0:18
